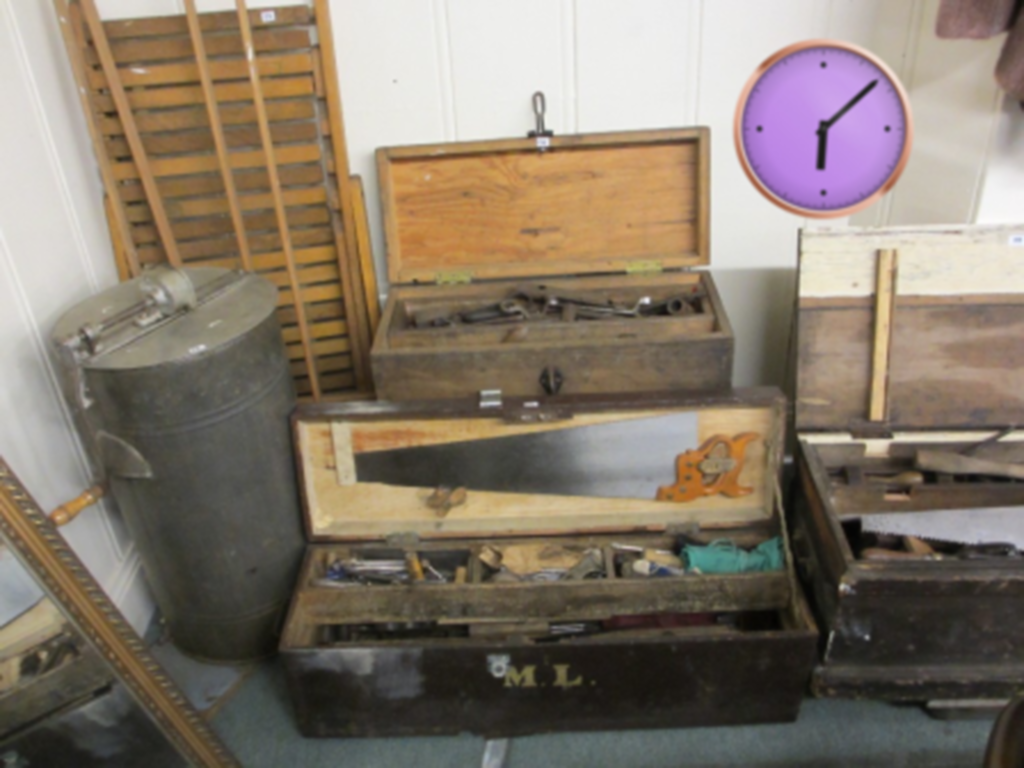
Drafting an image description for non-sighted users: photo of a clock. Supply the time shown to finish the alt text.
6:08
